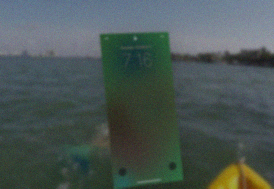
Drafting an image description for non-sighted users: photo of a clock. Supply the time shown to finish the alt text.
7:16
